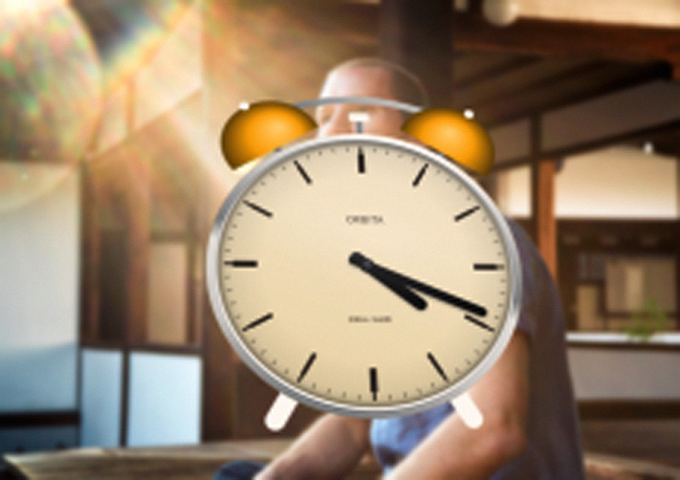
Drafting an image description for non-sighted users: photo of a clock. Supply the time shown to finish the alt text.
4:19
